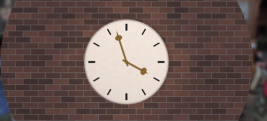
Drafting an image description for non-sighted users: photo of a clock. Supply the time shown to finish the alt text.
3:57
